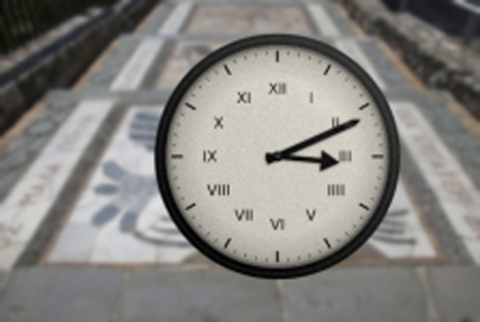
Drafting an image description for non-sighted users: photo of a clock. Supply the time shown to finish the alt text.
3:11
